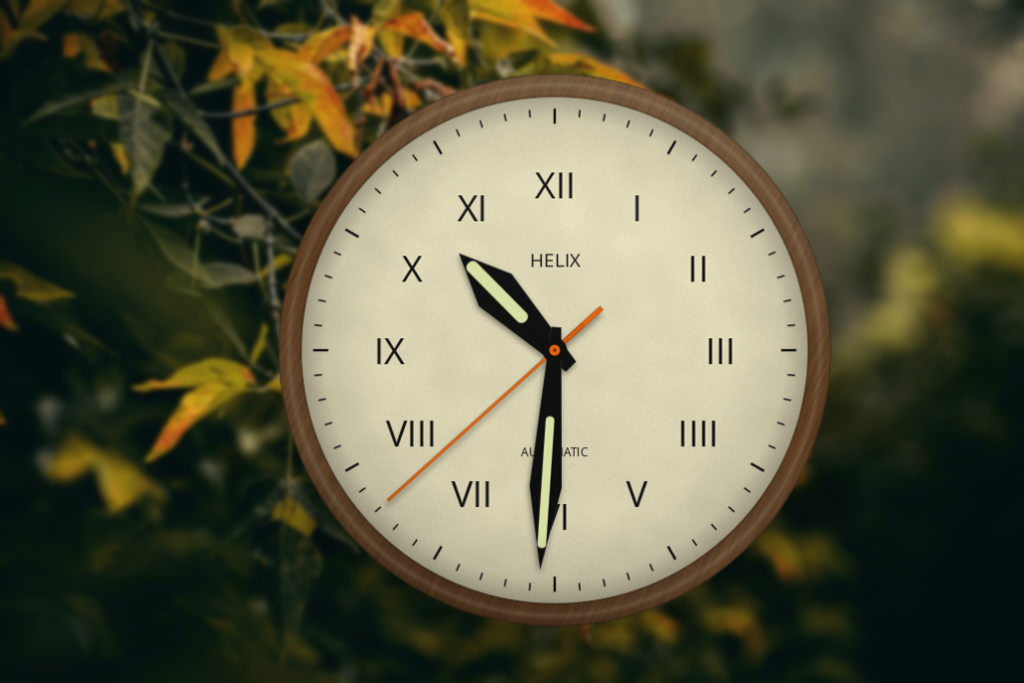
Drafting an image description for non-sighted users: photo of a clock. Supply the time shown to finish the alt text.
10:30:38
